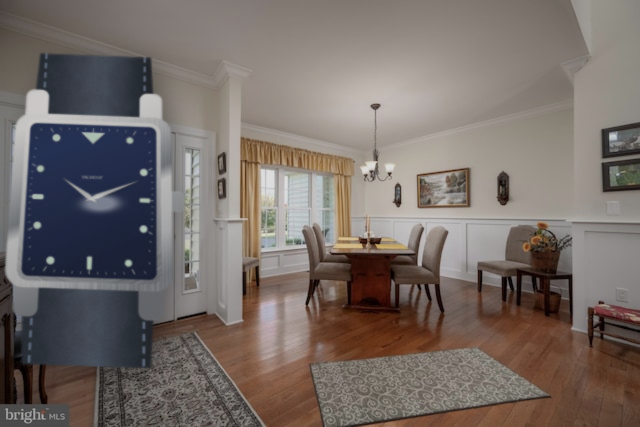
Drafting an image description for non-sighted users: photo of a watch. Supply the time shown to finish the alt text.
10:11
